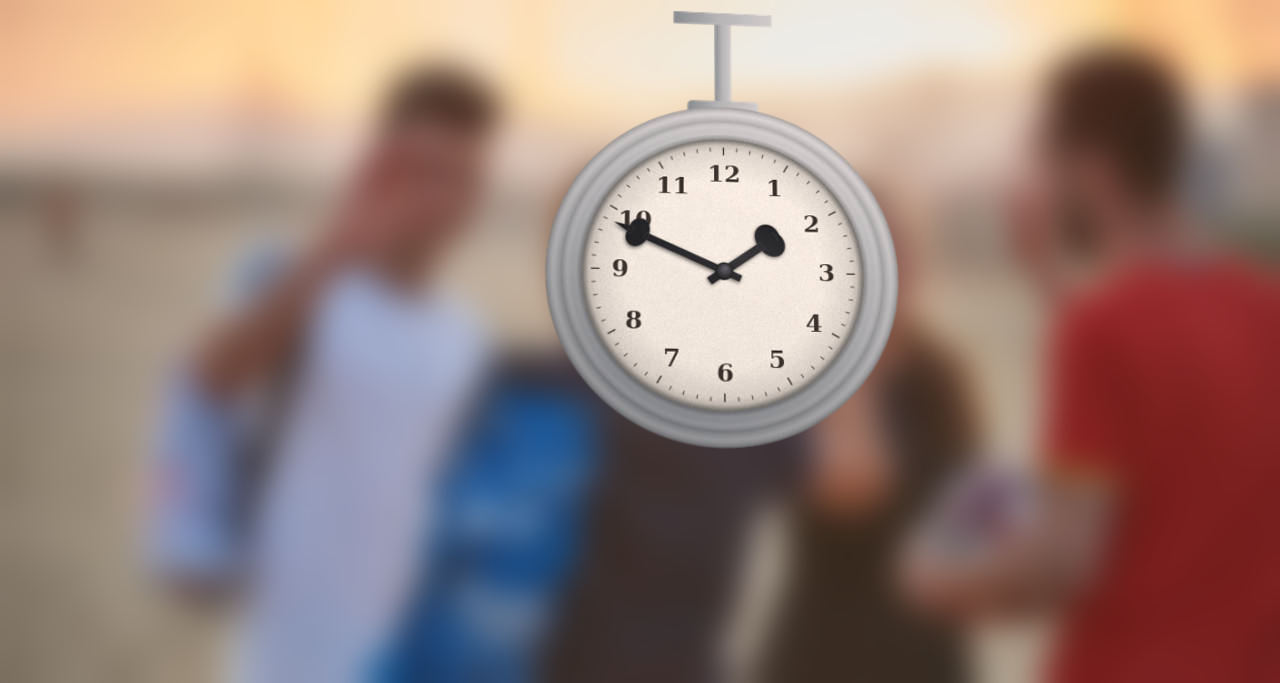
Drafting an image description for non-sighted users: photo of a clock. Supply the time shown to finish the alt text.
1:49
